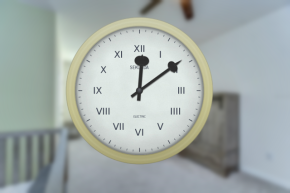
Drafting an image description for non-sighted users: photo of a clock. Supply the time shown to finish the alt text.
12:09
